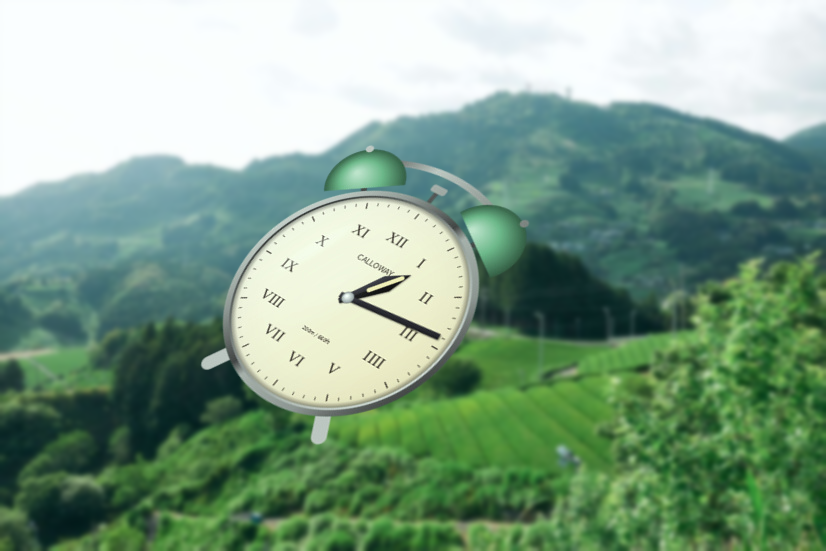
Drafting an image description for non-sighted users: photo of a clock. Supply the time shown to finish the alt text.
1:14
